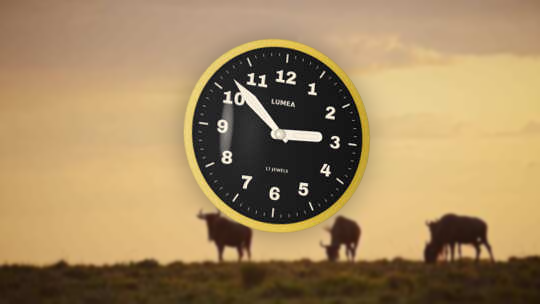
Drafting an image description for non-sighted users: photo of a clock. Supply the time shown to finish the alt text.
2:52
